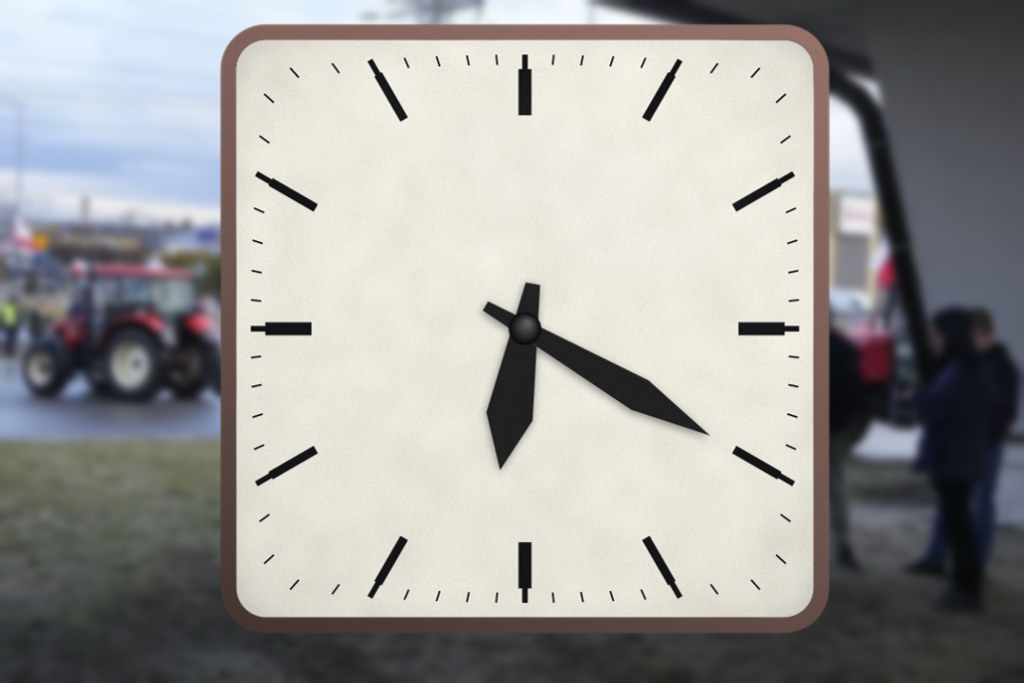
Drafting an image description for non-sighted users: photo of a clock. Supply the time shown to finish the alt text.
6:20
